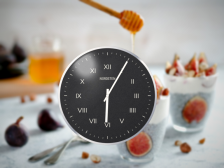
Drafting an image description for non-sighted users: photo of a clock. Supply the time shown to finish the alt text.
6:05
